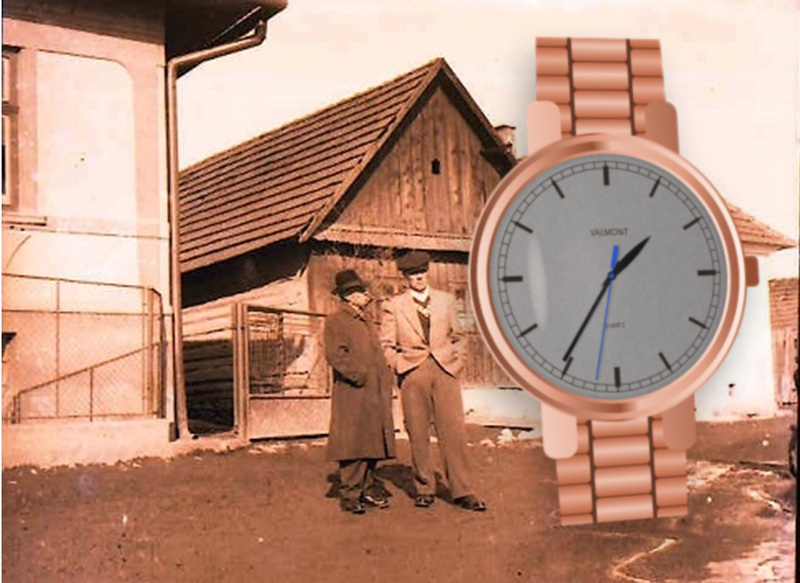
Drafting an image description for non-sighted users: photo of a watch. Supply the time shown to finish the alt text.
1:35:32
